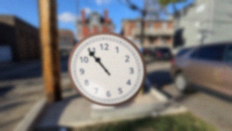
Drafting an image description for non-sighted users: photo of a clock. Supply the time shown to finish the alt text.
10:54
